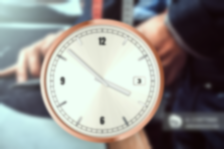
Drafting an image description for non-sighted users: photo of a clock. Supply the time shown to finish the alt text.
3:52
